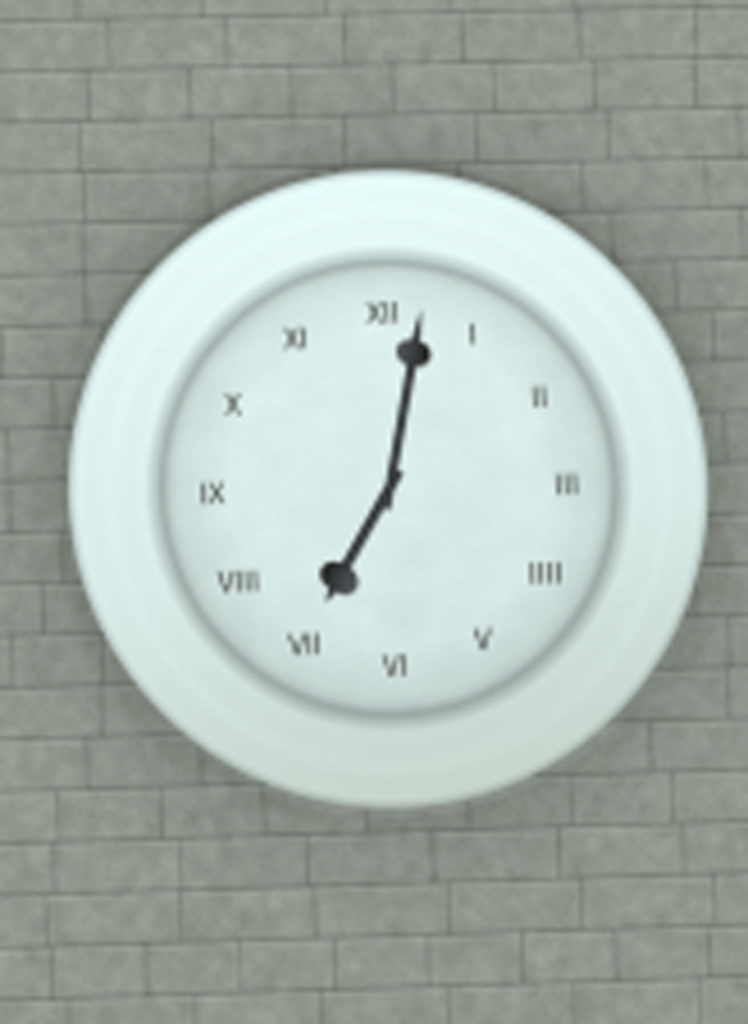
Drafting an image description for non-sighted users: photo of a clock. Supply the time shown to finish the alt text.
7:02
